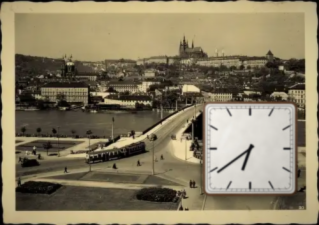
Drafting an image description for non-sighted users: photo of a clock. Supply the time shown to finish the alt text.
6:39
